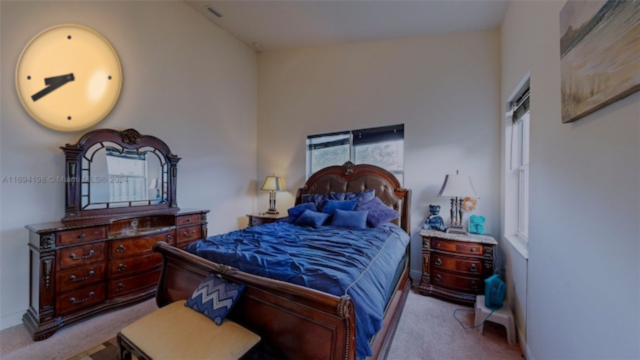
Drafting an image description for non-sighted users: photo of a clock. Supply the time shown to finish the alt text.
8:40
